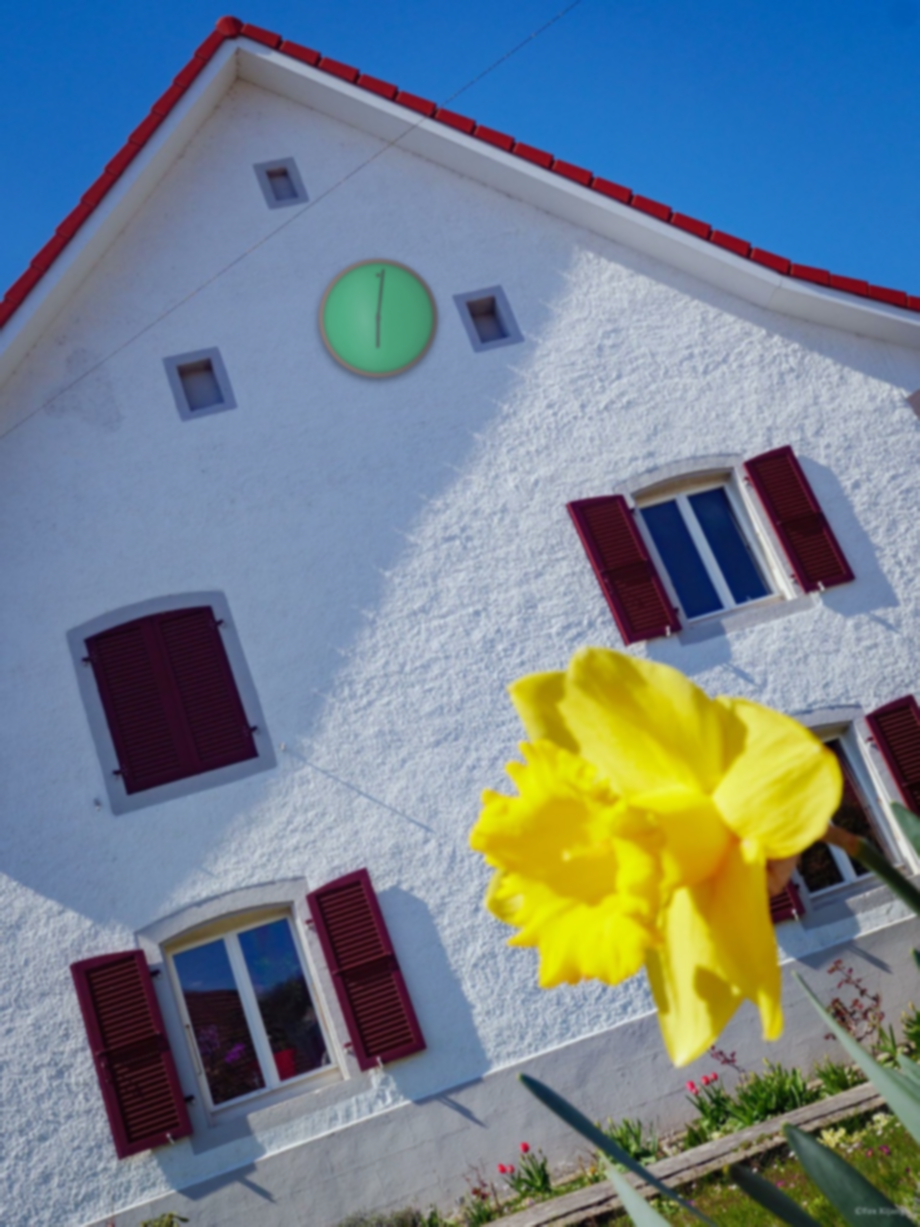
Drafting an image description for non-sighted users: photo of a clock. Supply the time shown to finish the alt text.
6:01
